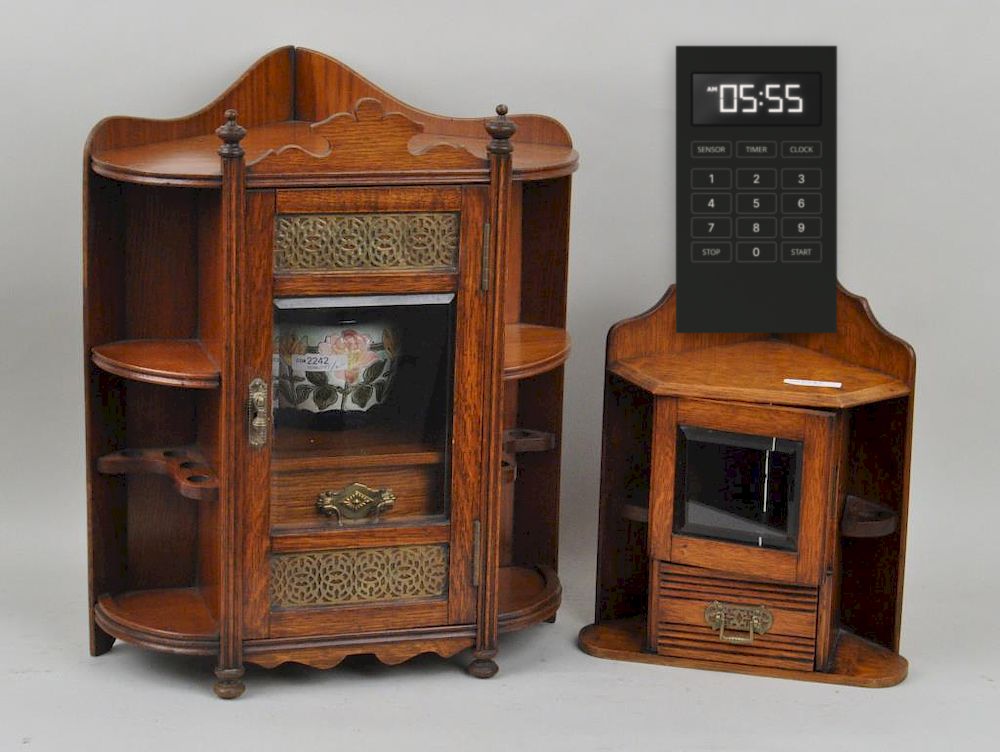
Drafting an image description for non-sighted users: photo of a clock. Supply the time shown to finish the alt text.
5:55
